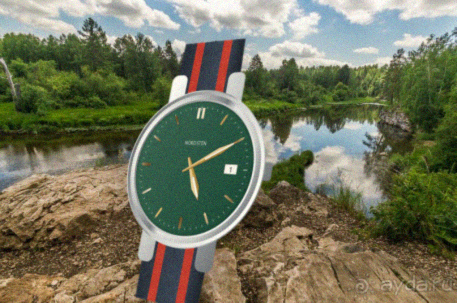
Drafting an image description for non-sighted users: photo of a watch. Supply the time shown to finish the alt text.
5:10
